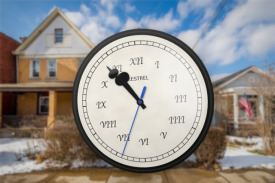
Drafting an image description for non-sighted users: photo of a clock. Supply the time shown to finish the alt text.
10:53:34
